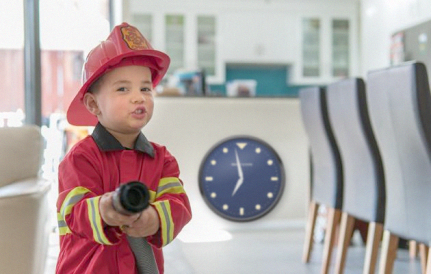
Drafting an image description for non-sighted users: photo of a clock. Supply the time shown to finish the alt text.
6:58
